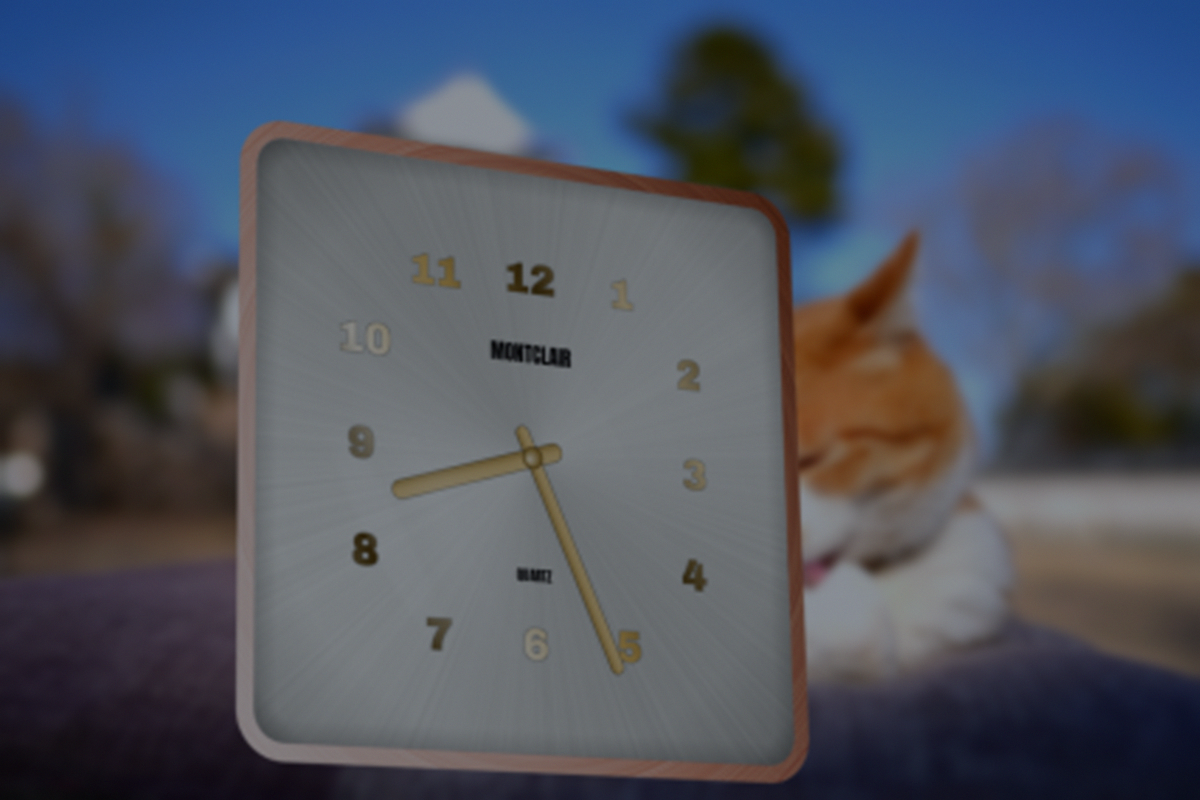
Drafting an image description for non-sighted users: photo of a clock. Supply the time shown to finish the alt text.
8:26
